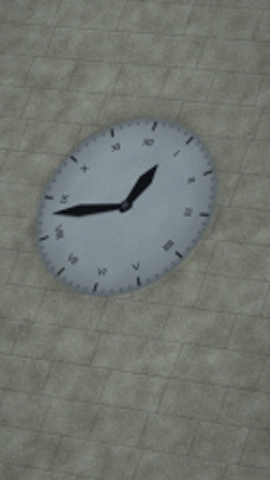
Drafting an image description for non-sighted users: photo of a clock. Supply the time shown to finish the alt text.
12:43
